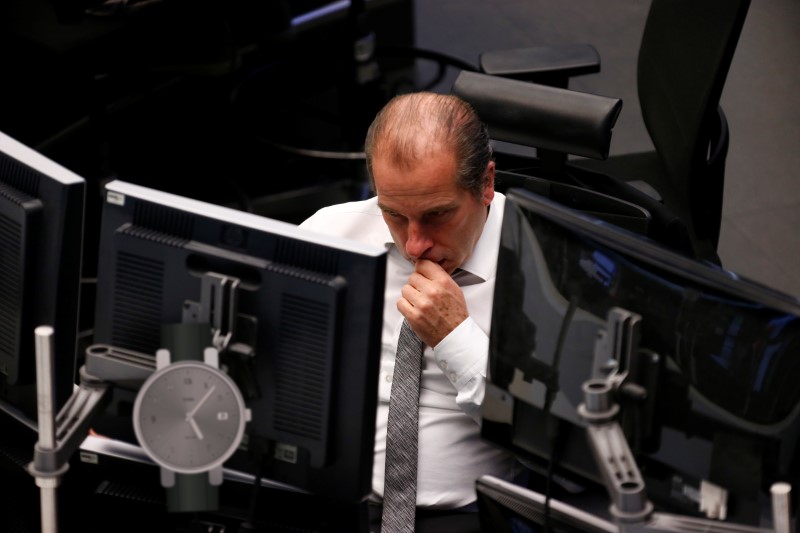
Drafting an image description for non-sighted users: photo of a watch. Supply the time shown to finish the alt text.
5:07
